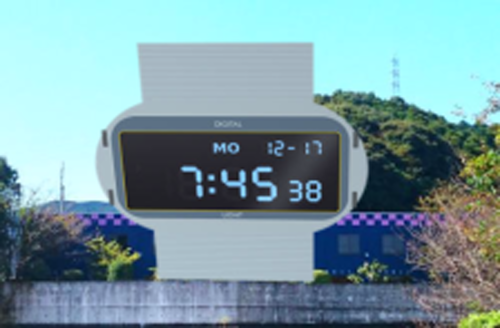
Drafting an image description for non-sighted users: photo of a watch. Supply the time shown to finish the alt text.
7:45:38
